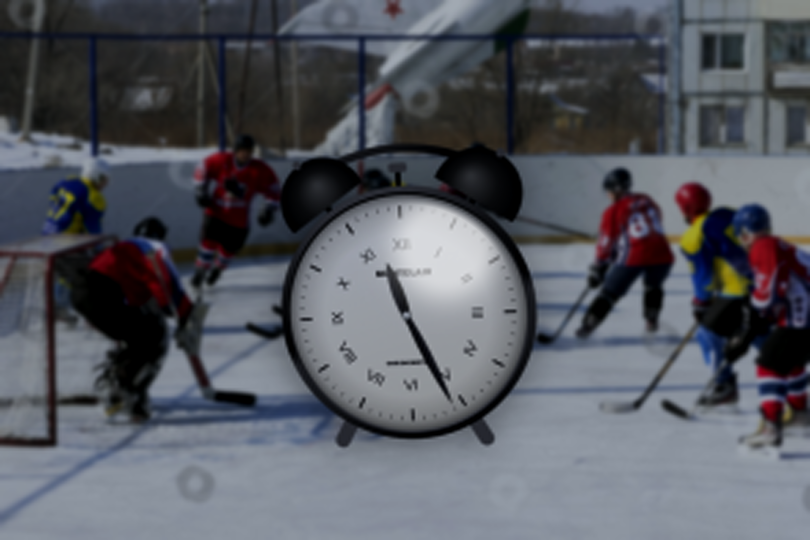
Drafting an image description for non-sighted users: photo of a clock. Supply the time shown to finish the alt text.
11:26
